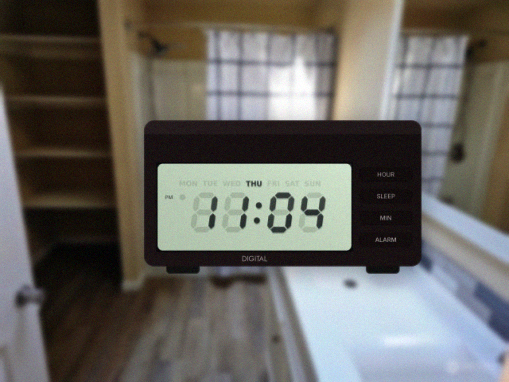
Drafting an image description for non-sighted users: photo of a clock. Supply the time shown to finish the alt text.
11:04
